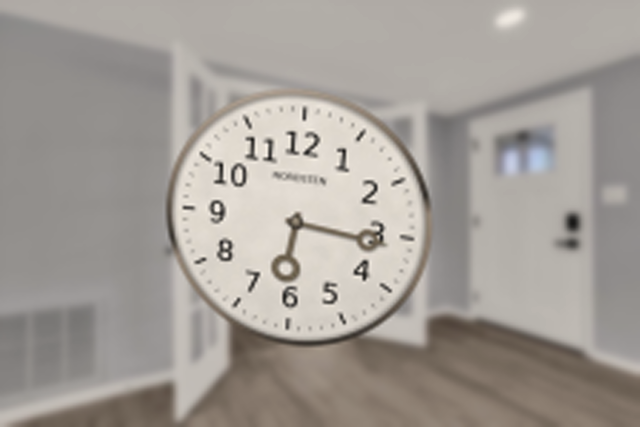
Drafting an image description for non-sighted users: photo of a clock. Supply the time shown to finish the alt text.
6:16
